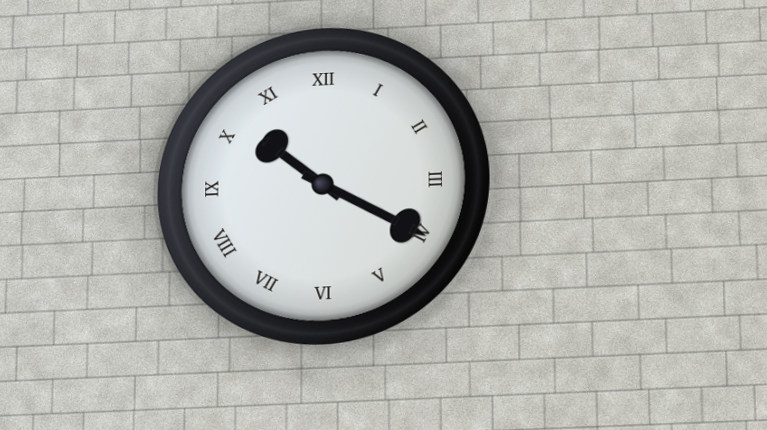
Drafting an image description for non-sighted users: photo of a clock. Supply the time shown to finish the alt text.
10:20
